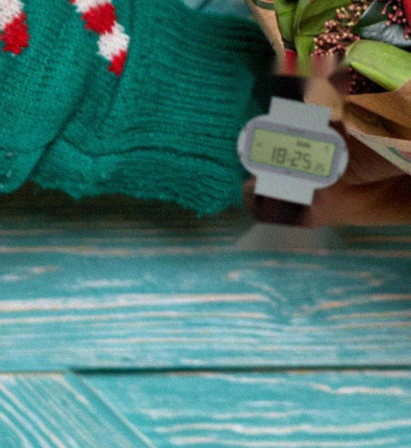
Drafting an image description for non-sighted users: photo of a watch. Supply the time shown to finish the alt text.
18:25
